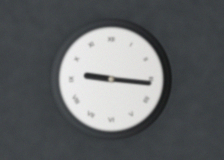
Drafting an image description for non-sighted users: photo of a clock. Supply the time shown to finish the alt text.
9:16
